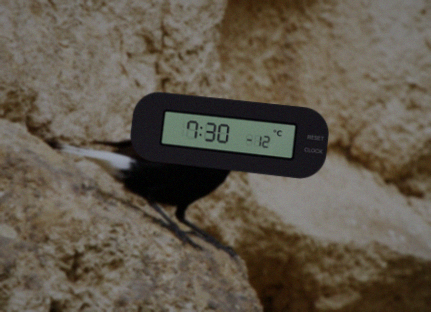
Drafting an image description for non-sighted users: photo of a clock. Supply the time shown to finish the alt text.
7:30
